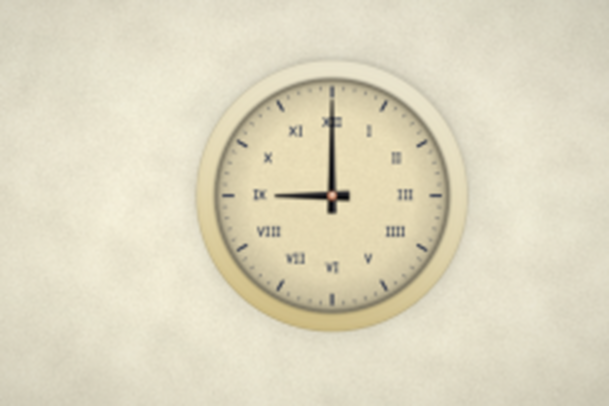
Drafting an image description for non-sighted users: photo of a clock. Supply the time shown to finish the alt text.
9:00
